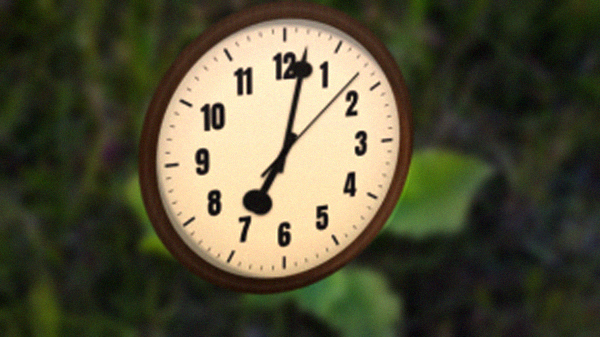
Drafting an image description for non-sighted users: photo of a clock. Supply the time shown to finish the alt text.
7:02:08
